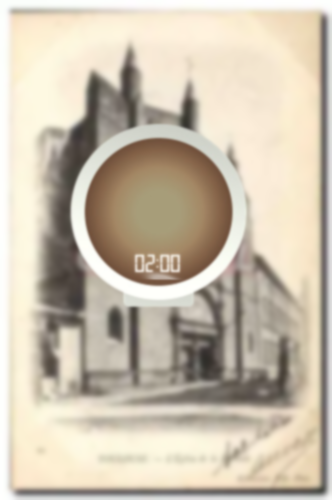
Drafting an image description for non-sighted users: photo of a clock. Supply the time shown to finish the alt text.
2:00
